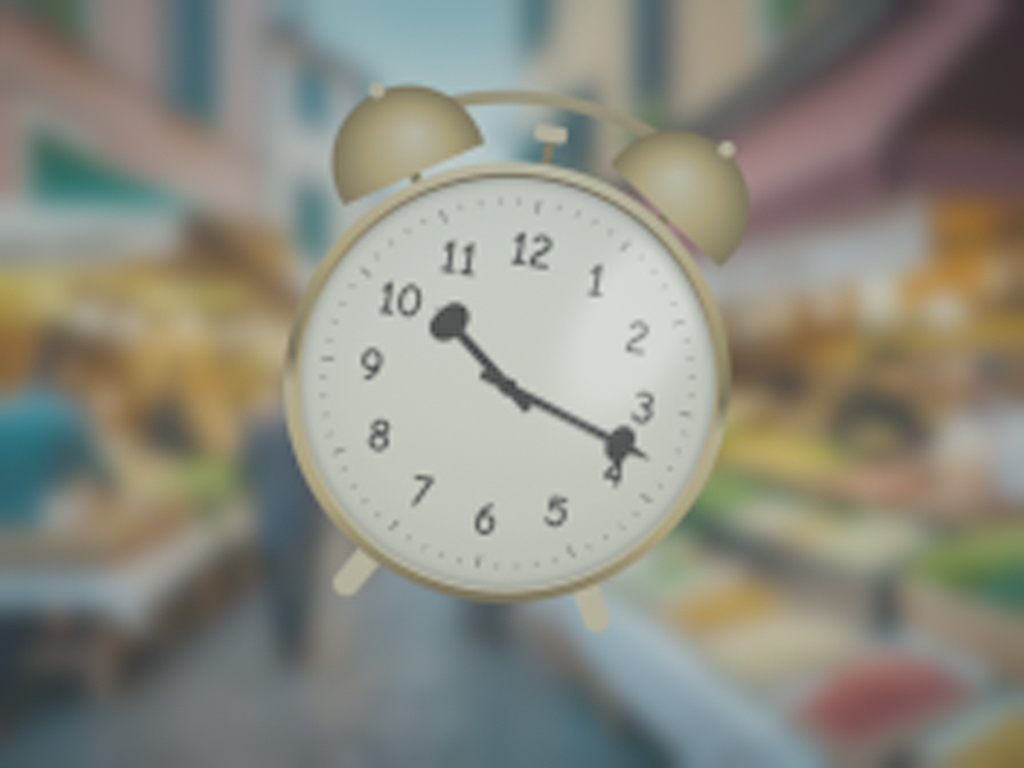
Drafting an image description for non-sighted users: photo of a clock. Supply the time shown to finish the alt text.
10:18
